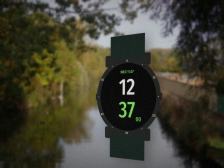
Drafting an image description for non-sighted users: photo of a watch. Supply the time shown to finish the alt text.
12:37
